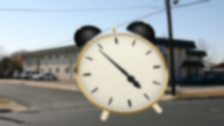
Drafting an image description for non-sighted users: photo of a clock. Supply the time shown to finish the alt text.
4:54
